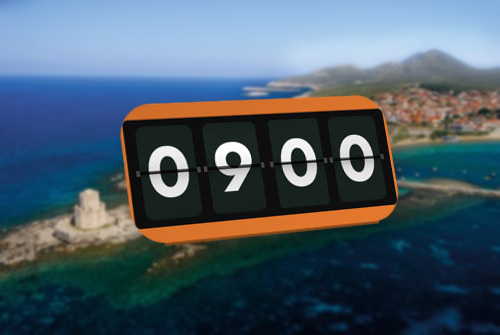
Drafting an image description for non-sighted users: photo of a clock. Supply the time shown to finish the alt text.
9:00
